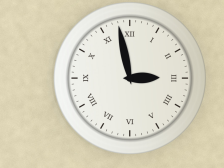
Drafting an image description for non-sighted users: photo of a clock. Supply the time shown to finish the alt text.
2:58
